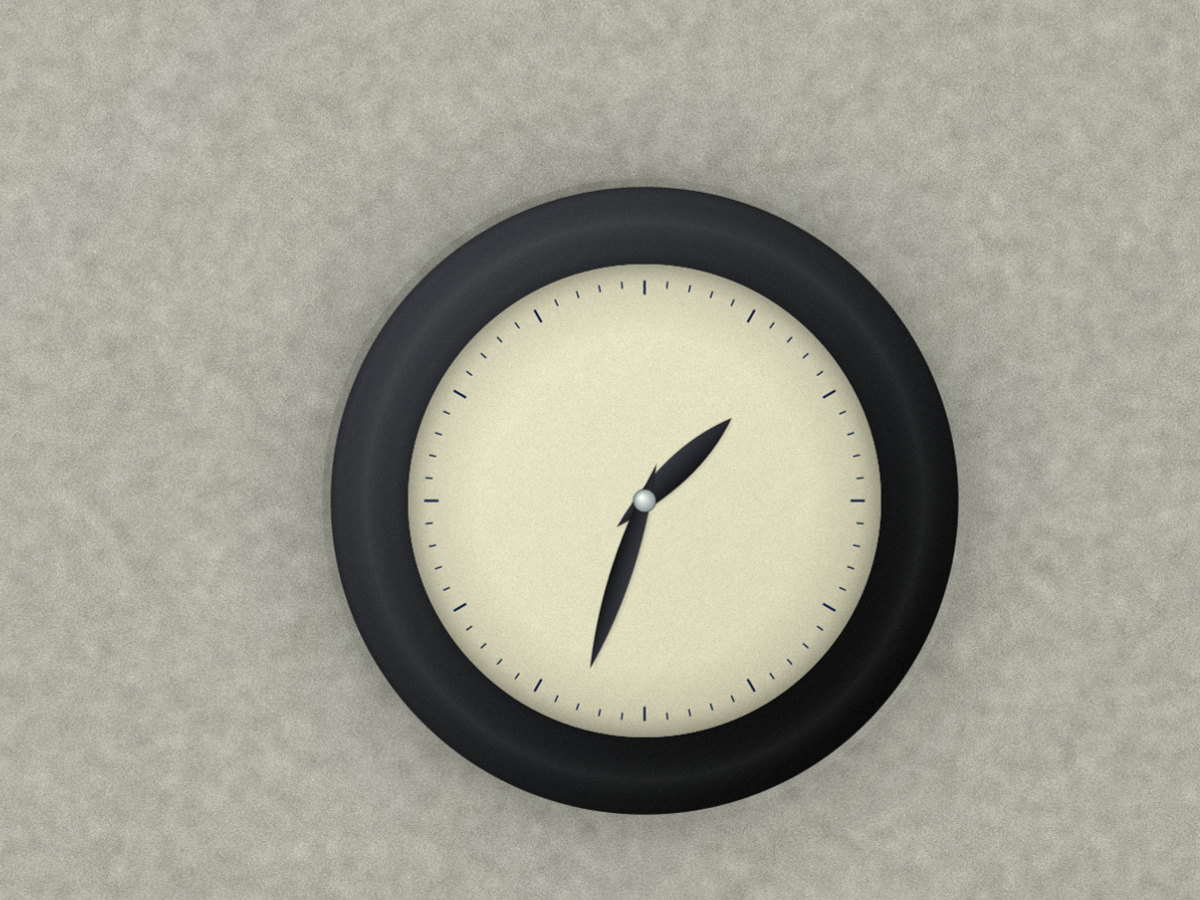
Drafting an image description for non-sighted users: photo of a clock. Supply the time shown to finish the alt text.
1:33
